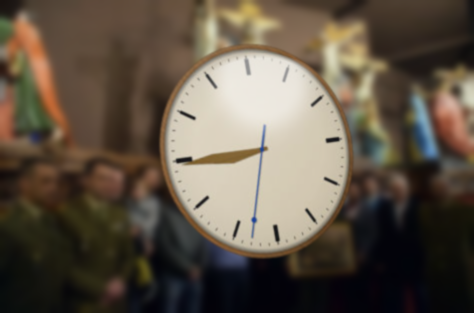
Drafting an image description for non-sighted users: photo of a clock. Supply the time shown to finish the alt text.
8:44:33
